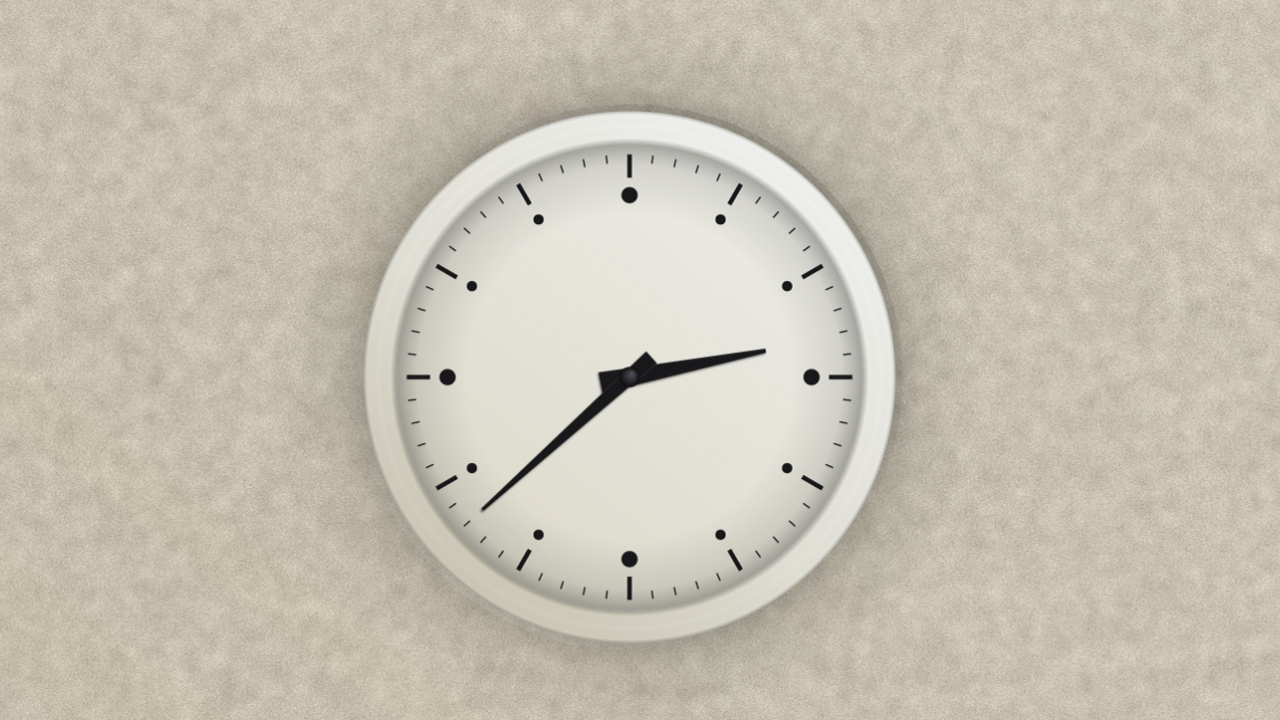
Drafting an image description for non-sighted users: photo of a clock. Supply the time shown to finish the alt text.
2:38
